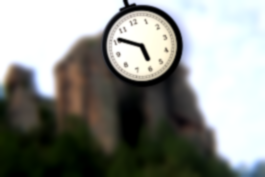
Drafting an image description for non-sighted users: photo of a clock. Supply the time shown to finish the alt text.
5:51
